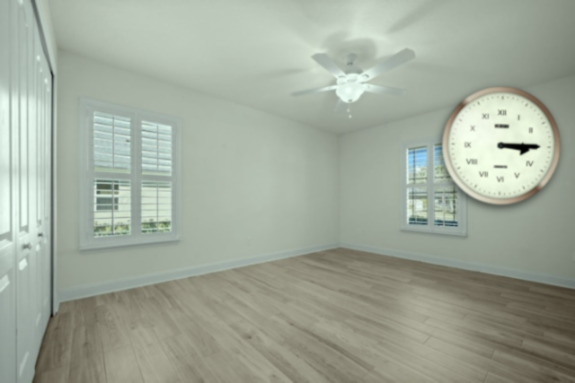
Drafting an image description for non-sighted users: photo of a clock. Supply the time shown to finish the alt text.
3:15
